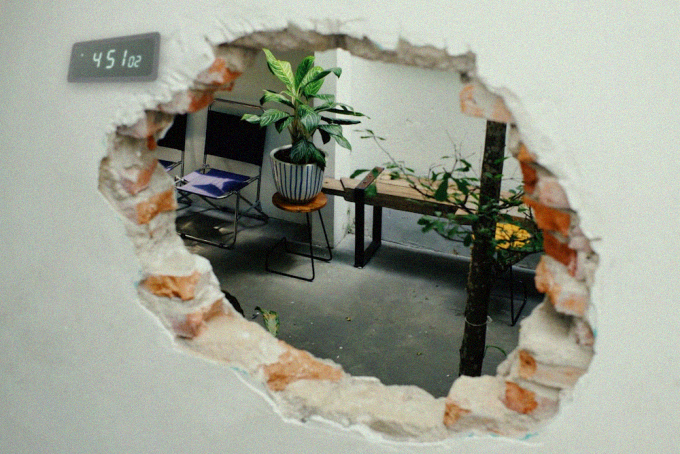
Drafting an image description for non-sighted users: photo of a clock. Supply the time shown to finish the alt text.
4:51:02
